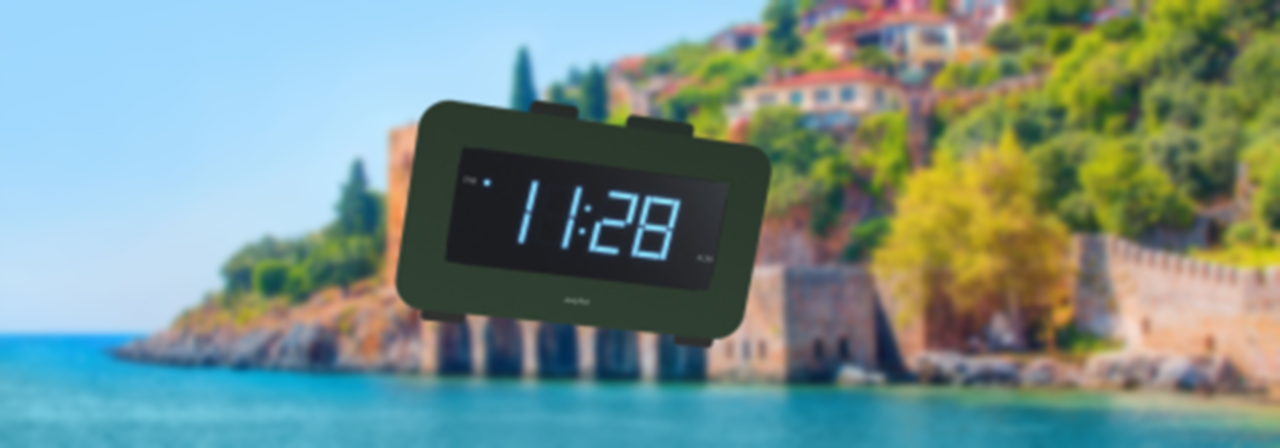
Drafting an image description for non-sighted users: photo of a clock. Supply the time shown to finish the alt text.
11:28
